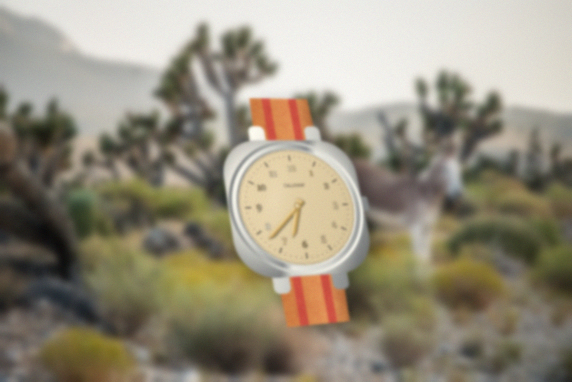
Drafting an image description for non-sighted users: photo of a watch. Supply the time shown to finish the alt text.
6:38
